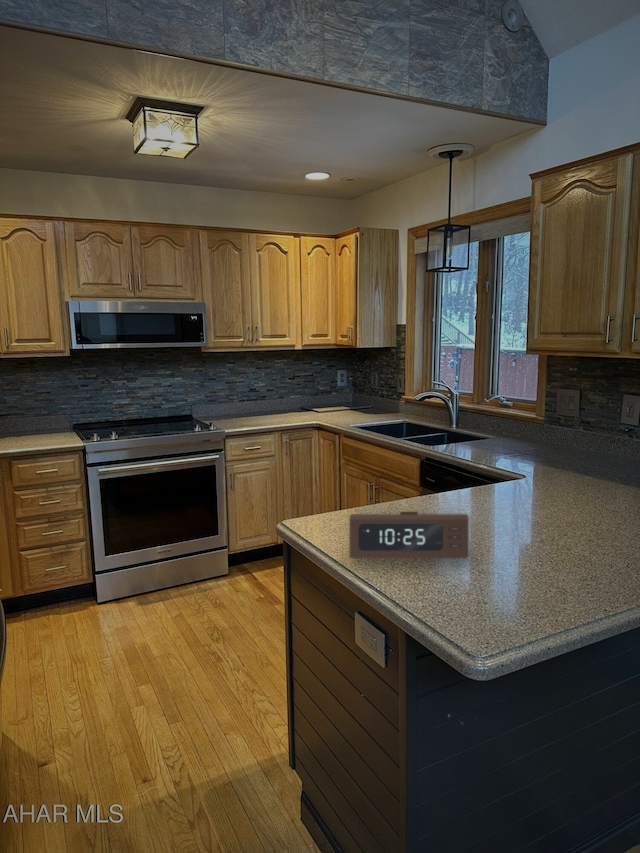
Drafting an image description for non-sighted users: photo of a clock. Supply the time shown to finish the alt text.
10:25
